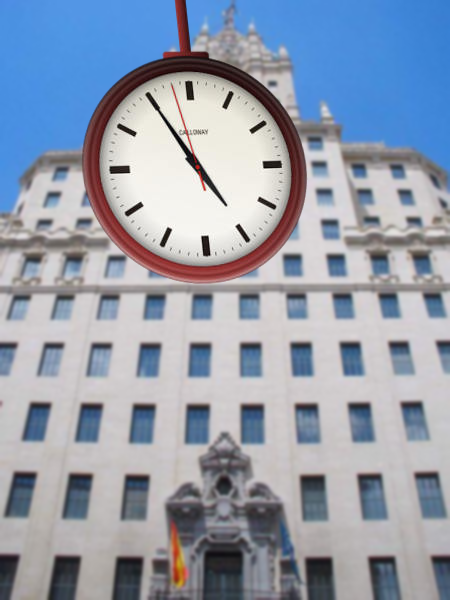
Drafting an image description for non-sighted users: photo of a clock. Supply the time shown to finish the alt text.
4:54:58
